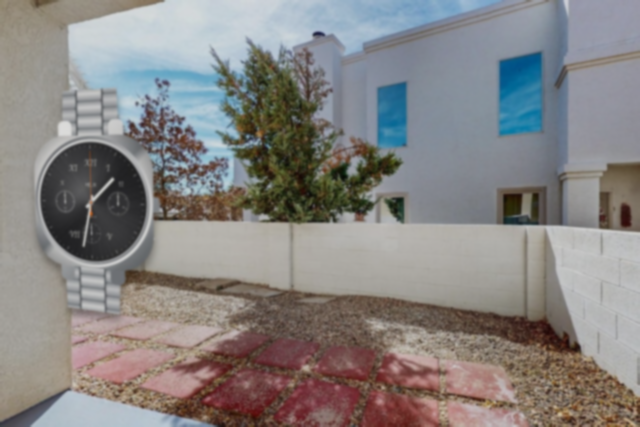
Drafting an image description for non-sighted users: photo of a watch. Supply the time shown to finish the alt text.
1:32
